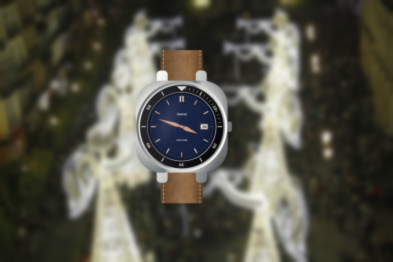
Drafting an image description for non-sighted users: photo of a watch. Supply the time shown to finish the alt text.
3:48
